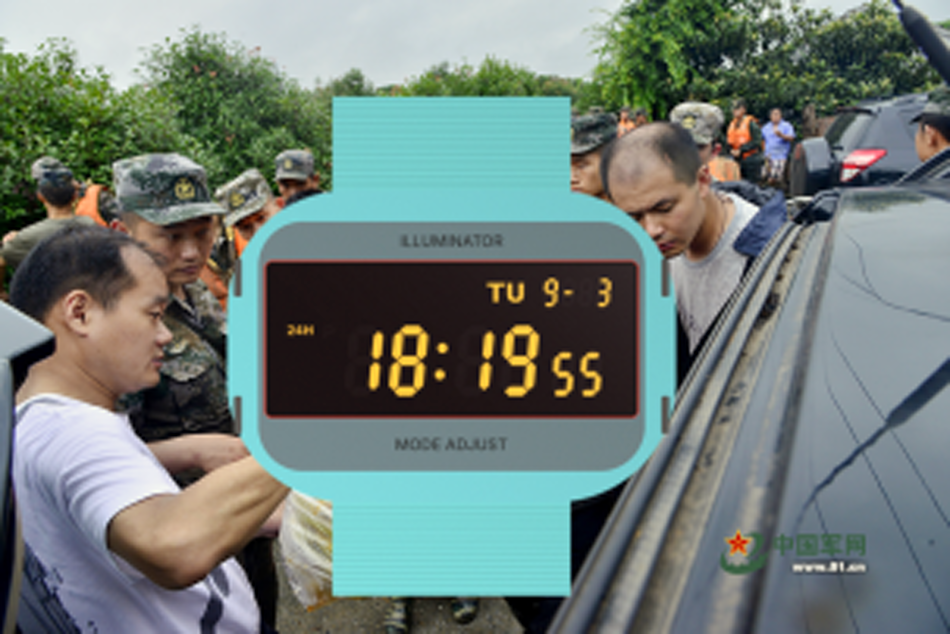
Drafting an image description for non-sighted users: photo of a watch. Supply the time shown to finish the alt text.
18:19:55
